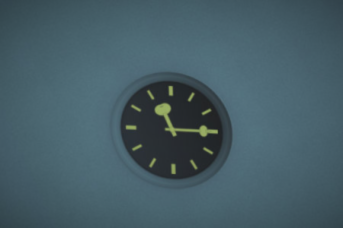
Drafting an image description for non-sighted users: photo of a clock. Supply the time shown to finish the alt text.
11:15
